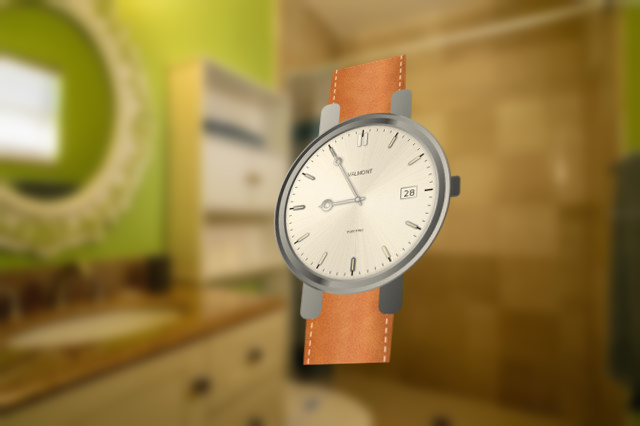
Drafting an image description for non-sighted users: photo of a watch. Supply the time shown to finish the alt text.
8:55
